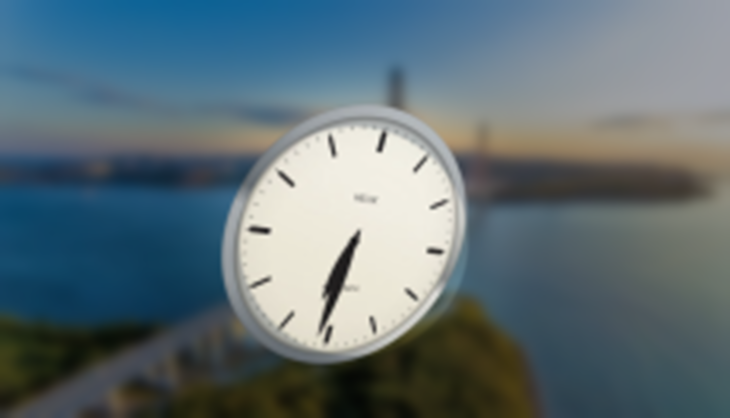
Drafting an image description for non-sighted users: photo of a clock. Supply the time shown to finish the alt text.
6:31
